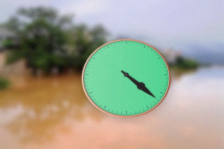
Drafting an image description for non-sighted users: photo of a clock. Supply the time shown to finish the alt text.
4:22
